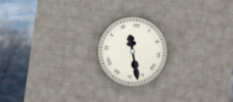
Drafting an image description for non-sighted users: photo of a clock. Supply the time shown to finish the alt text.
11:27
